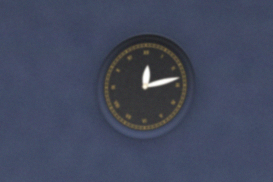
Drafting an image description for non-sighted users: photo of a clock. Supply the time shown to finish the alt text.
12:13
